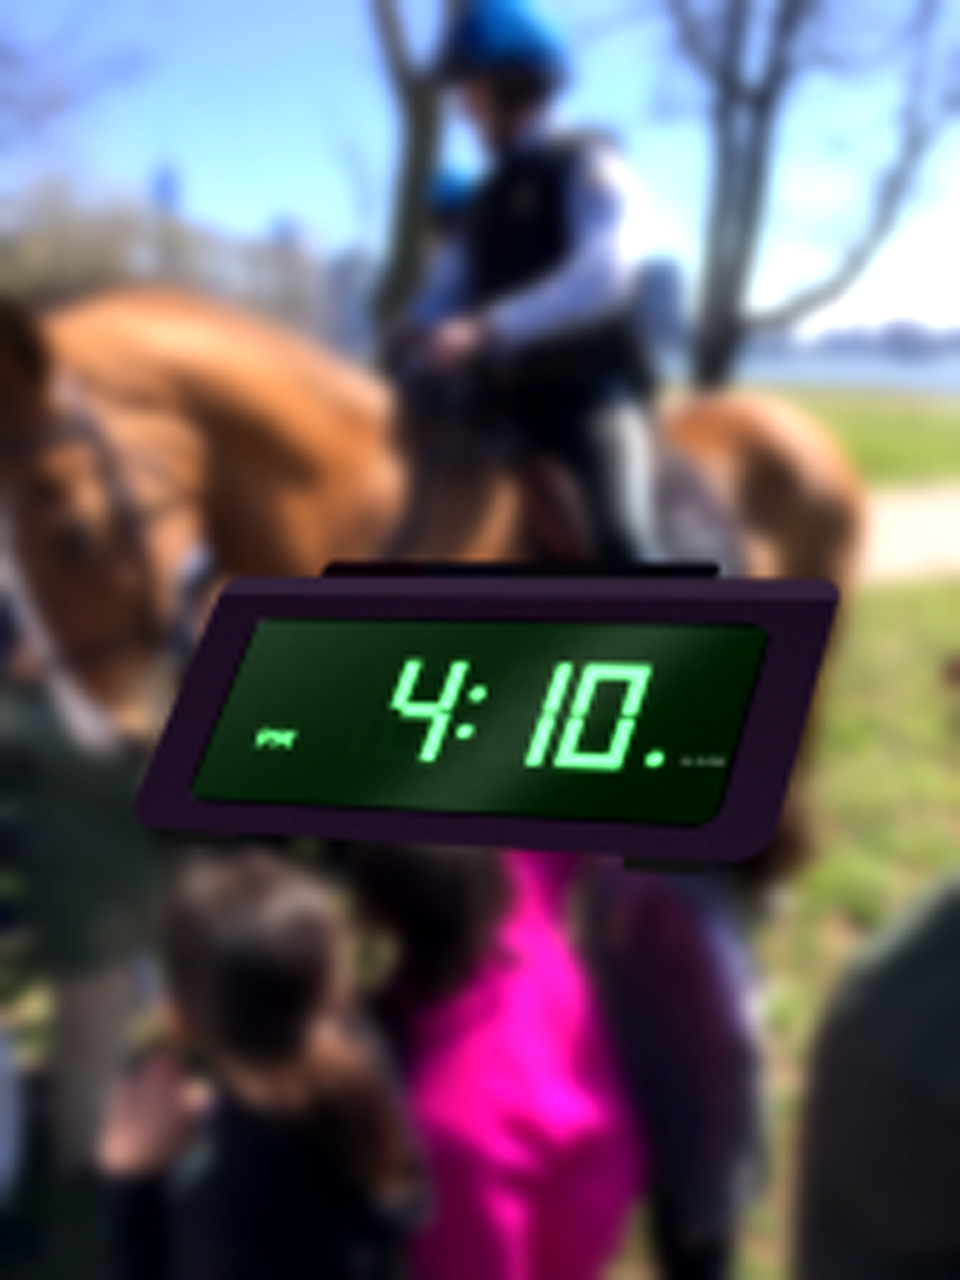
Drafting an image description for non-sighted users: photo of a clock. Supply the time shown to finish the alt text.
4:10
